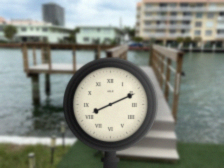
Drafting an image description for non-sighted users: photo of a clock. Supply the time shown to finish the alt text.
8:11
